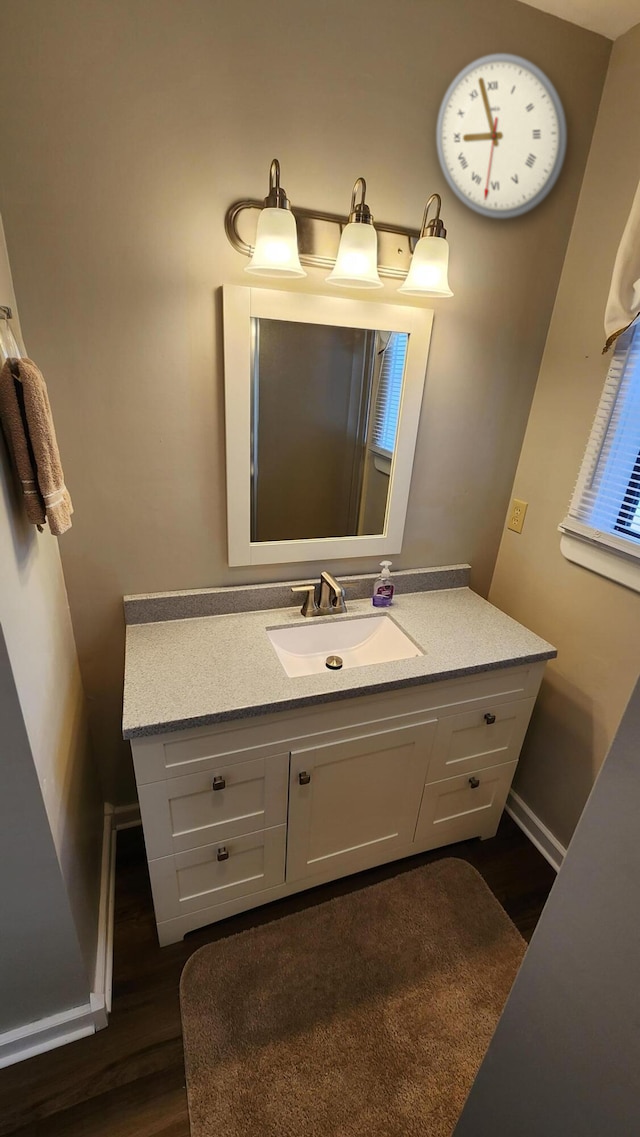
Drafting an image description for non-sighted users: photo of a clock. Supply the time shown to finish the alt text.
8:57:32
